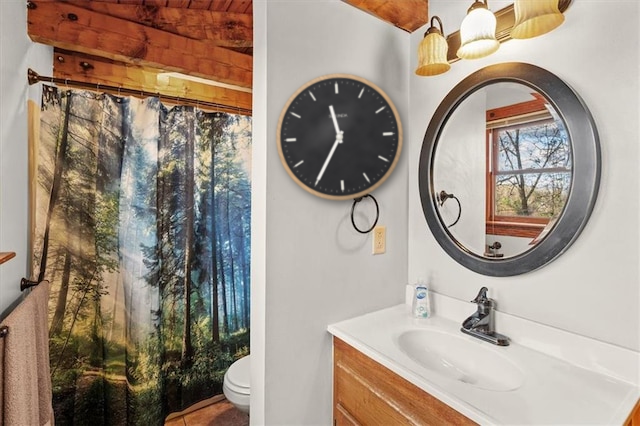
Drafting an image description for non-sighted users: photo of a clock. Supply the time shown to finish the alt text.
11:35
